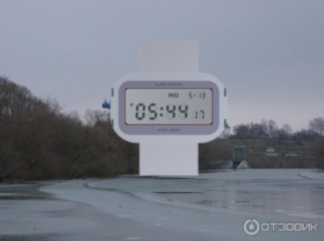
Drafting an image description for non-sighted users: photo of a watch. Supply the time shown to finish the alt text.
5:44:17
